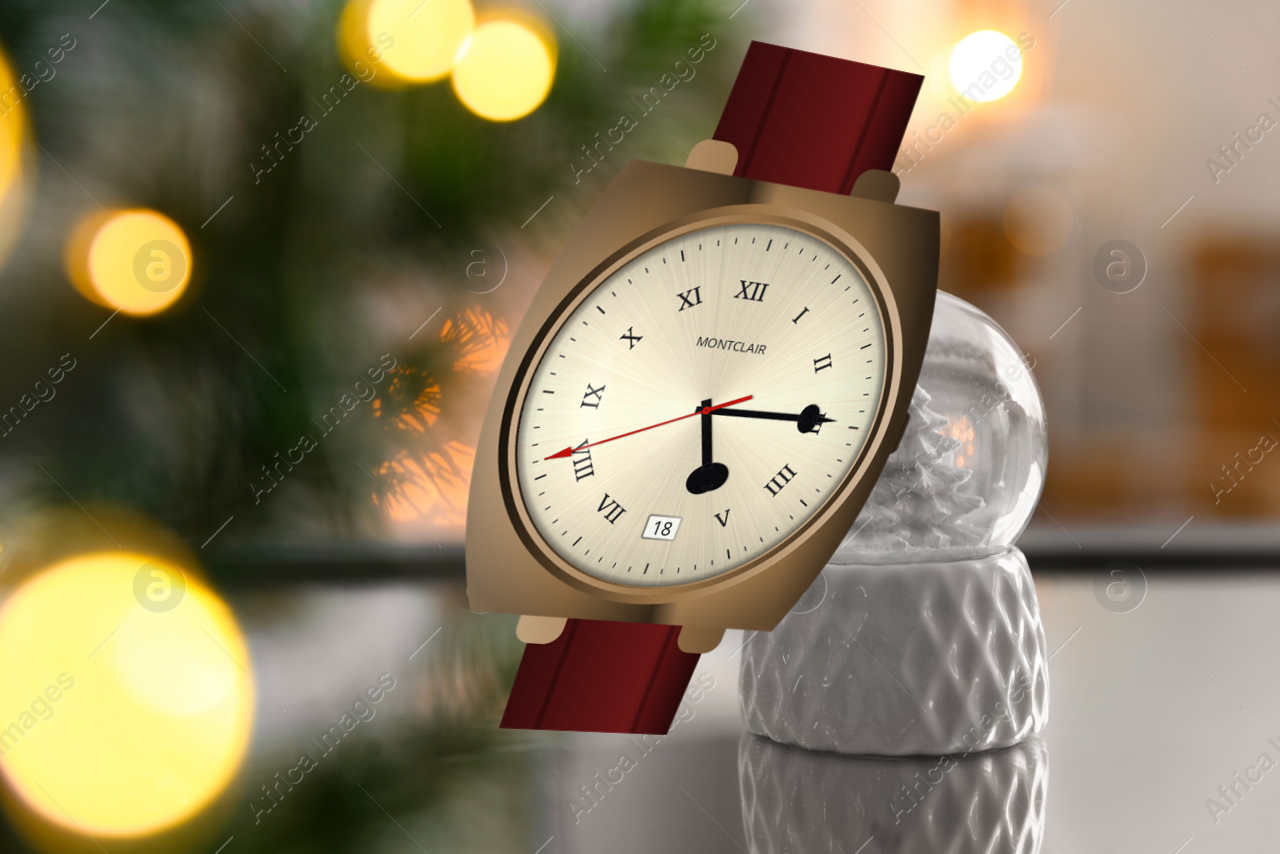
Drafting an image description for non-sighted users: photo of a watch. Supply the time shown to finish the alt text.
5:14:41
